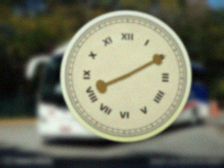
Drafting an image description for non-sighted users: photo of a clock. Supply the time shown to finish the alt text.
8:10
